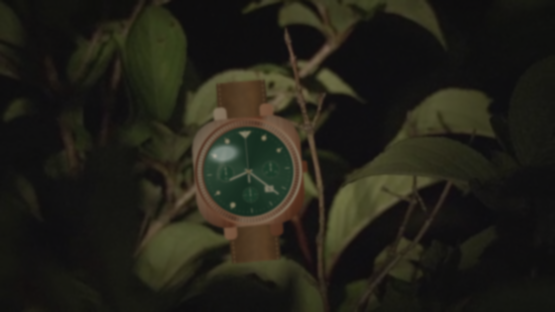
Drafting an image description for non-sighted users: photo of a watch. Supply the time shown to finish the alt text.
8:22
